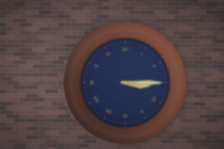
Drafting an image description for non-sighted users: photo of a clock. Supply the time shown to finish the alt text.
3:15
